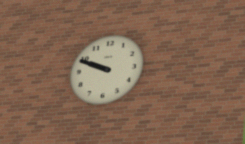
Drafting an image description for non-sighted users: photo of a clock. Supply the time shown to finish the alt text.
9:49
